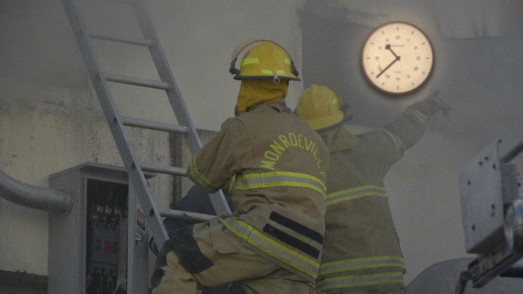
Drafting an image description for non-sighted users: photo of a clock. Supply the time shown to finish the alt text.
10:38
